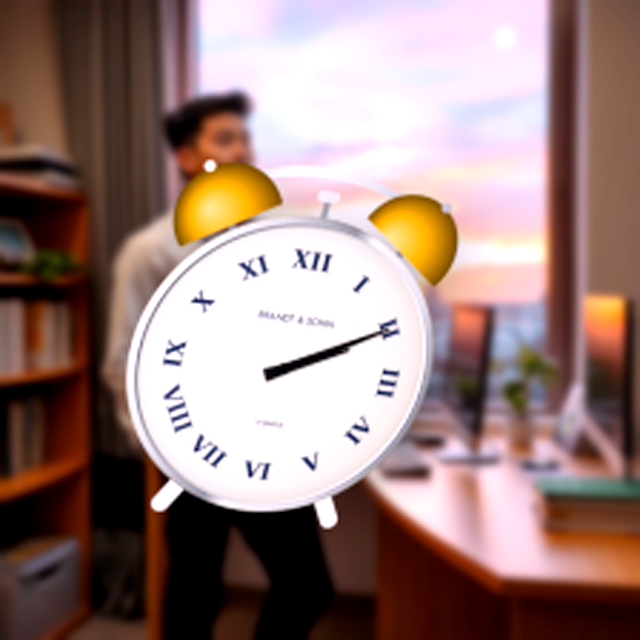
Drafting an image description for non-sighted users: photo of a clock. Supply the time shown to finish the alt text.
2:10
